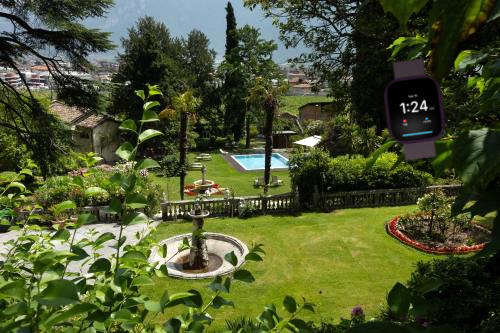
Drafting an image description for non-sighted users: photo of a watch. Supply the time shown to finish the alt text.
1:24
